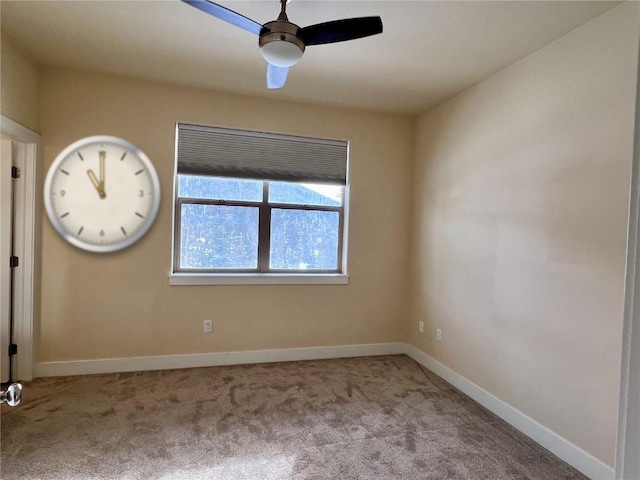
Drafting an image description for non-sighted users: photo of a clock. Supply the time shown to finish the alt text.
11:00
